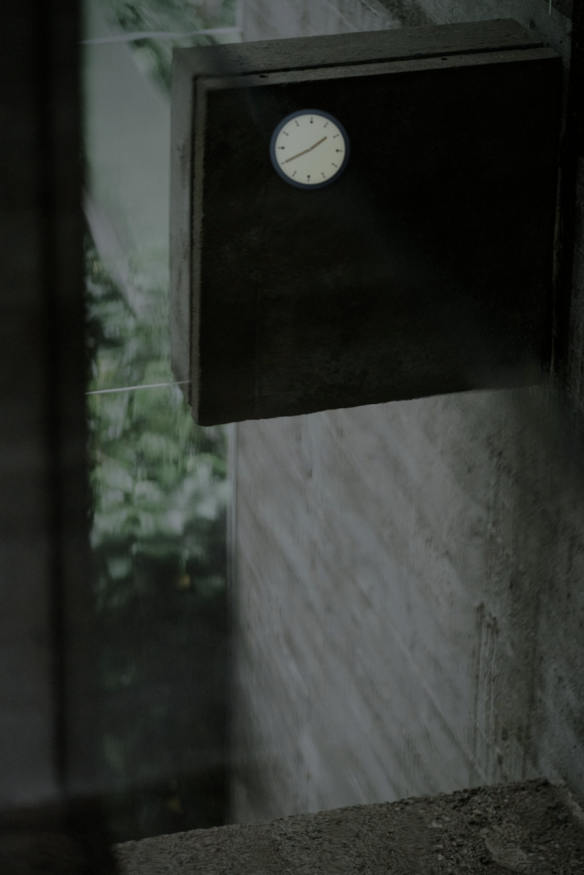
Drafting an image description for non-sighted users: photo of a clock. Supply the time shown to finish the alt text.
1:40
